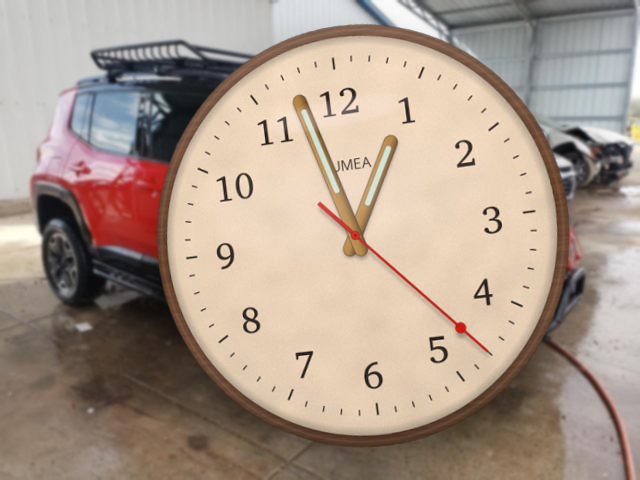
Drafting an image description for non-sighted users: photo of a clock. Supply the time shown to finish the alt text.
12:57:23
